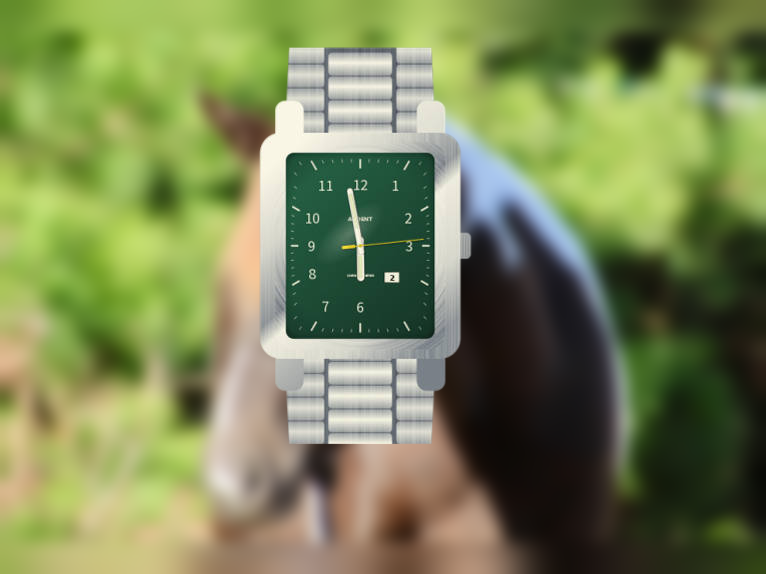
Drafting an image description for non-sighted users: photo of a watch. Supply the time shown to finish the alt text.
5:58:14
